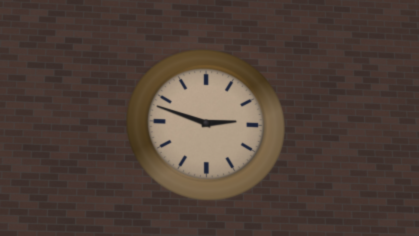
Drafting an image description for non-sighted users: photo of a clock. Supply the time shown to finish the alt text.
2:48
